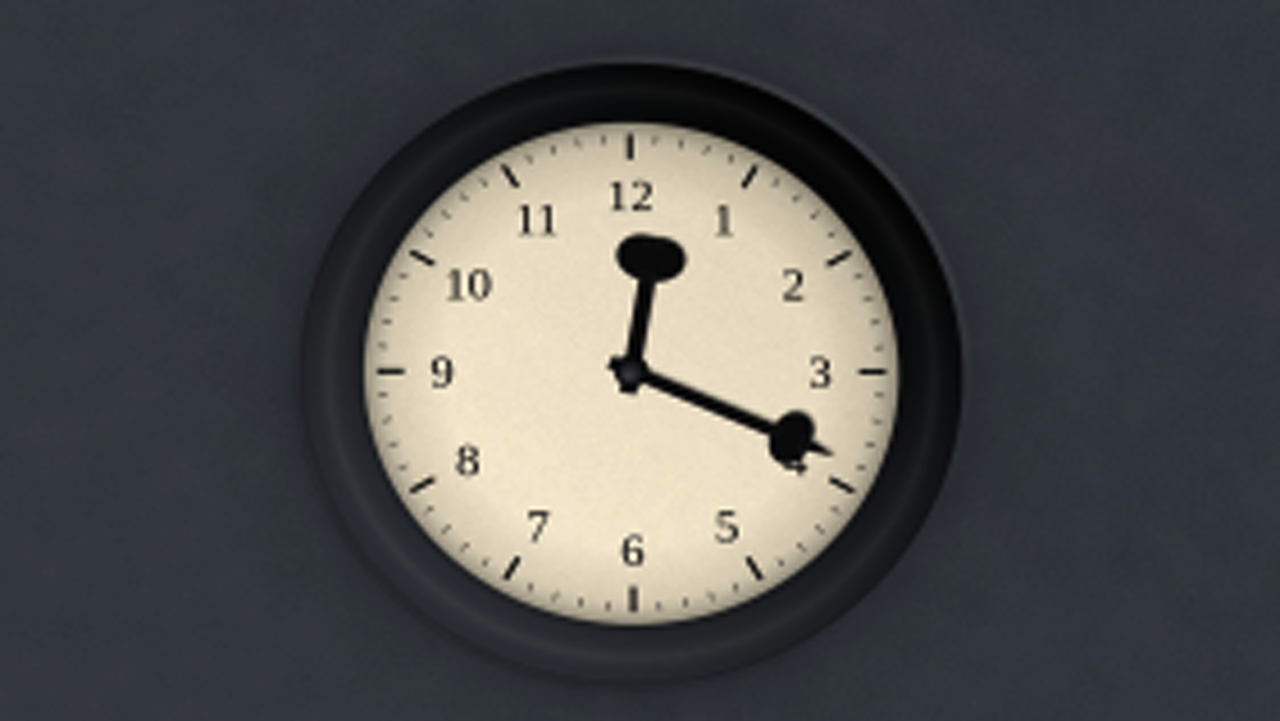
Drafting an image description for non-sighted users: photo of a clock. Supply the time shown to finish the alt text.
12:19
